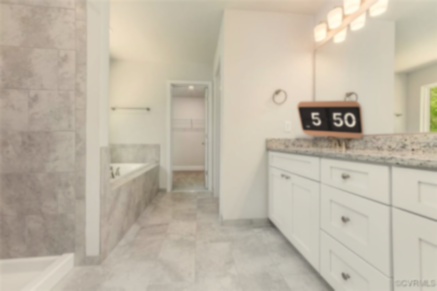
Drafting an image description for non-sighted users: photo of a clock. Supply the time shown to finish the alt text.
5:50
